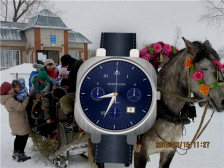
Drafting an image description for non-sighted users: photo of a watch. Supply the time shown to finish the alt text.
8:34
